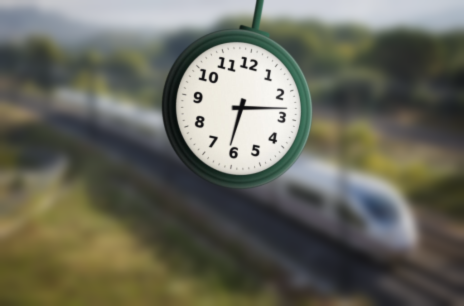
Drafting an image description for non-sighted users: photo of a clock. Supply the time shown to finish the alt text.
6:13
